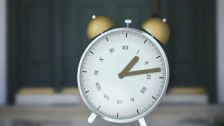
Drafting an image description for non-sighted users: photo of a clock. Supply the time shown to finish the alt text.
1:13
